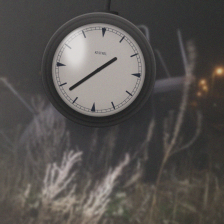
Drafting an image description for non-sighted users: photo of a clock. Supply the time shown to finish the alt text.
1:38
